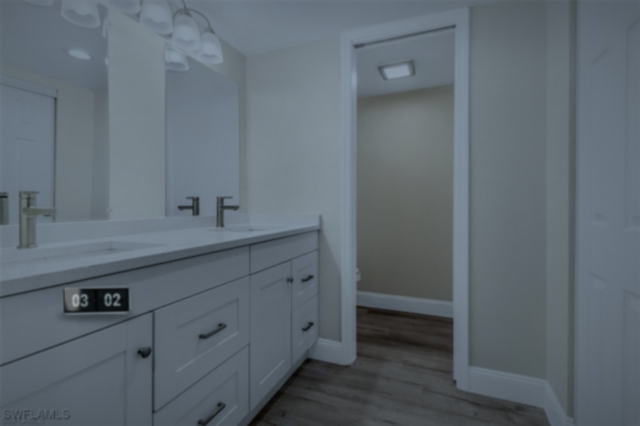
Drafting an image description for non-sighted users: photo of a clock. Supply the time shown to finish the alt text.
3:02
